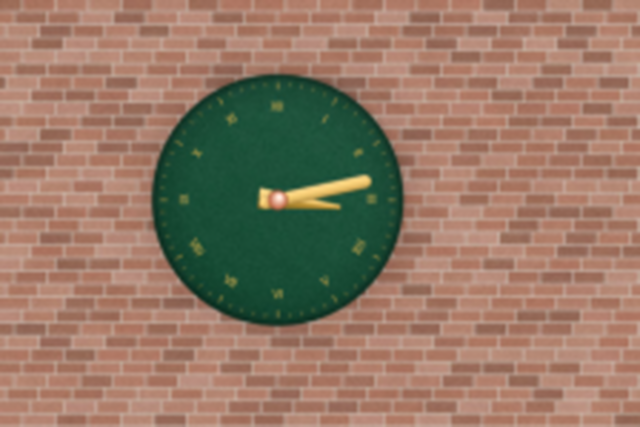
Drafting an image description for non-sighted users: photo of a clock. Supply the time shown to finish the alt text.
3:13
